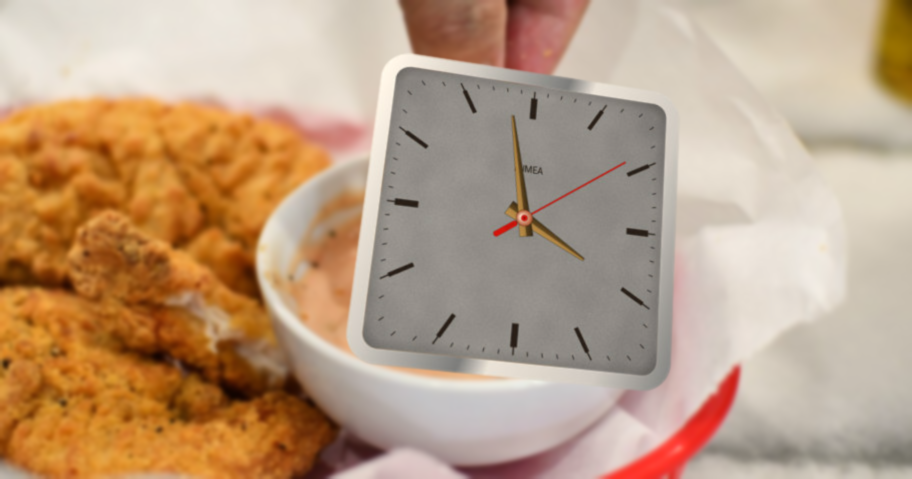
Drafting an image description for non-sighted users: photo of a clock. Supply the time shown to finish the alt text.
3:58:09
